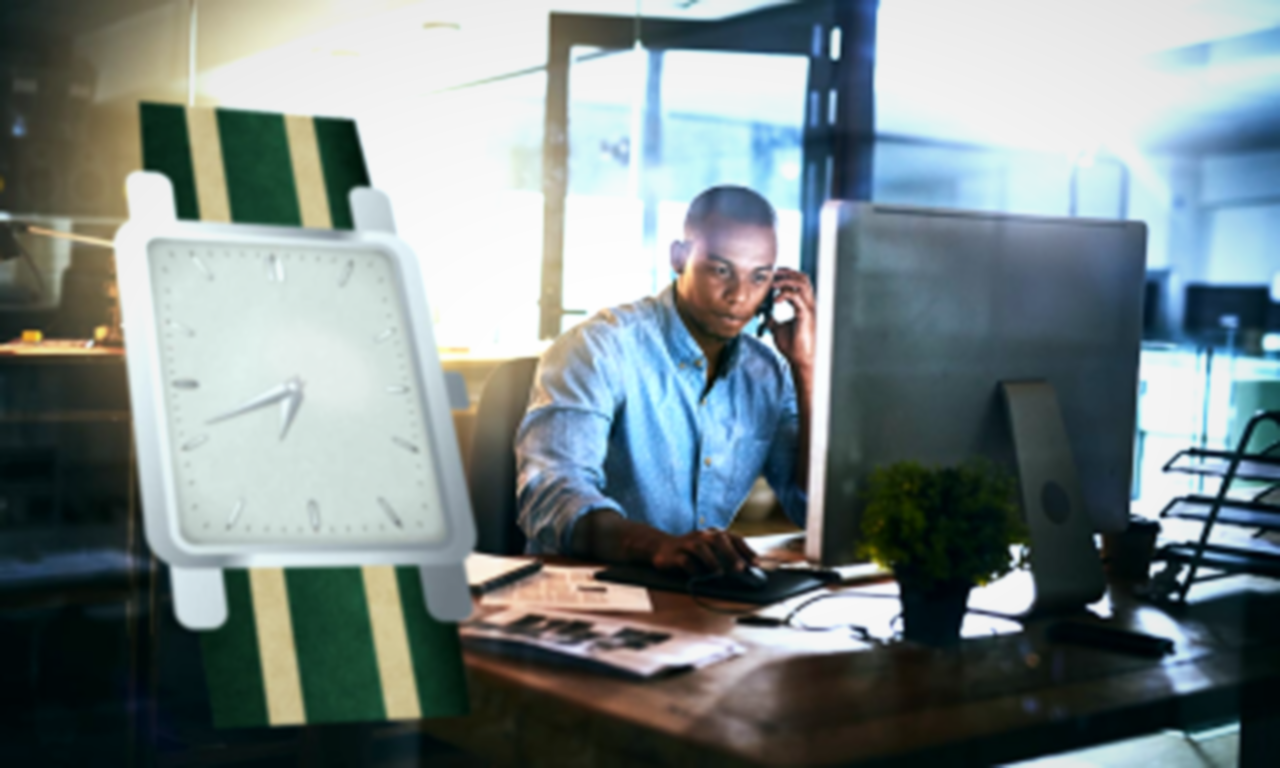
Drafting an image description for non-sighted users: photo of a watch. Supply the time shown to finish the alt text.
6:41
